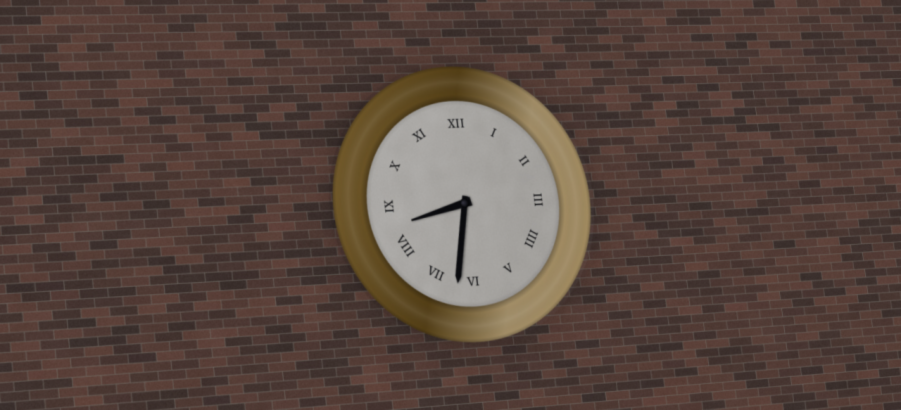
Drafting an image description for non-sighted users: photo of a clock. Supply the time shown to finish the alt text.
8:32
